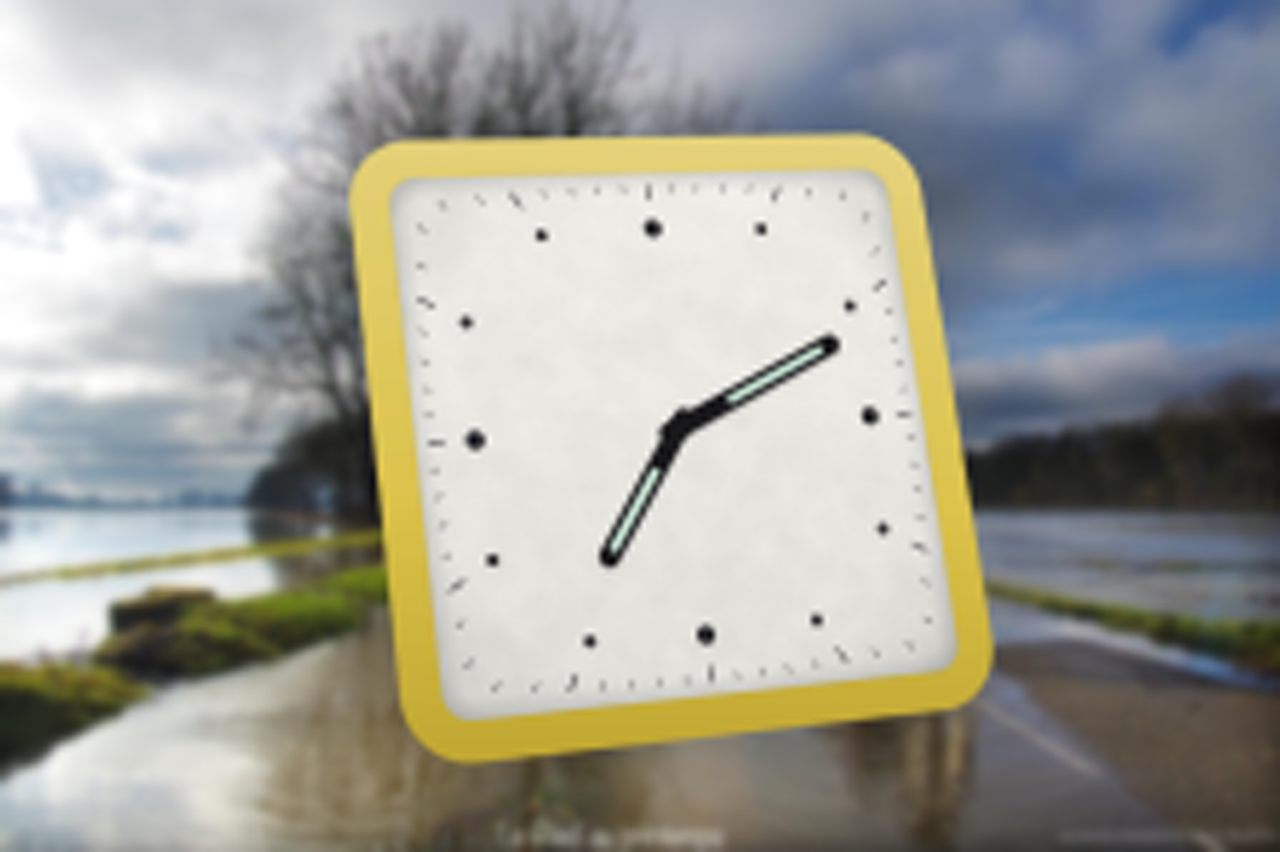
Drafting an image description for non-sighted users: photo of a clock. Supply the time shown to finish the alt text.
7:11
